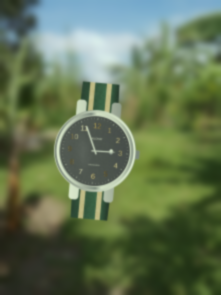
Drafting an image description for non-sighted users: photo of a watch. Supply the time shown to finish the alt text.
2:56
